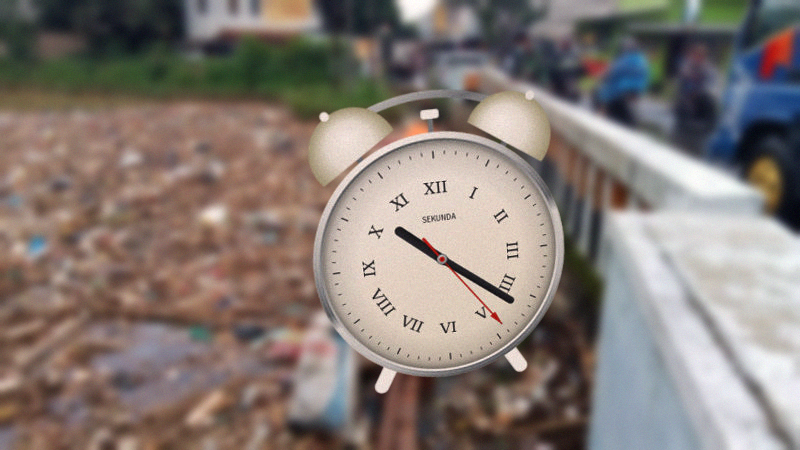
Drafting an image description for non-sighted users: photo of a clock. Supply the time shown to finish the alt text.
10:21:24
